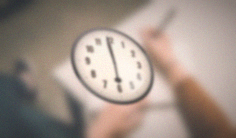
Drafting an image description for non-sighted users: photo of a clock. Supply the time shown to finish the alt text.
5:59
